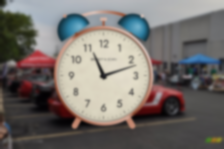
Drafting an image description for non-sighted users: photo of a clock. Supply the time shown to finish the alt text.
11:12
